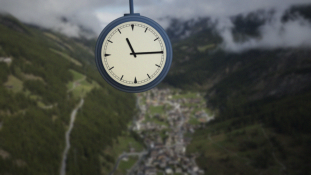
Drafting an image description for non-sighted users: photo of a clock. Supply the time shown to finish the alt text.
11:15
